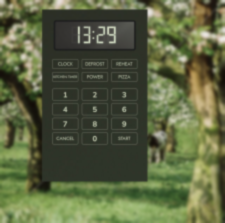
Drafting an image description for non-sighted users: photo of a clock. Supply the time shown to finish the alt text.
13:29
